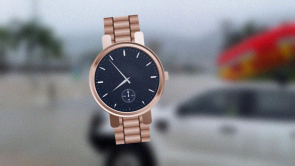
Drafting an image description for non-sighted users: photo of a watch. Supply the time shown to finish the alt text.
7:54
